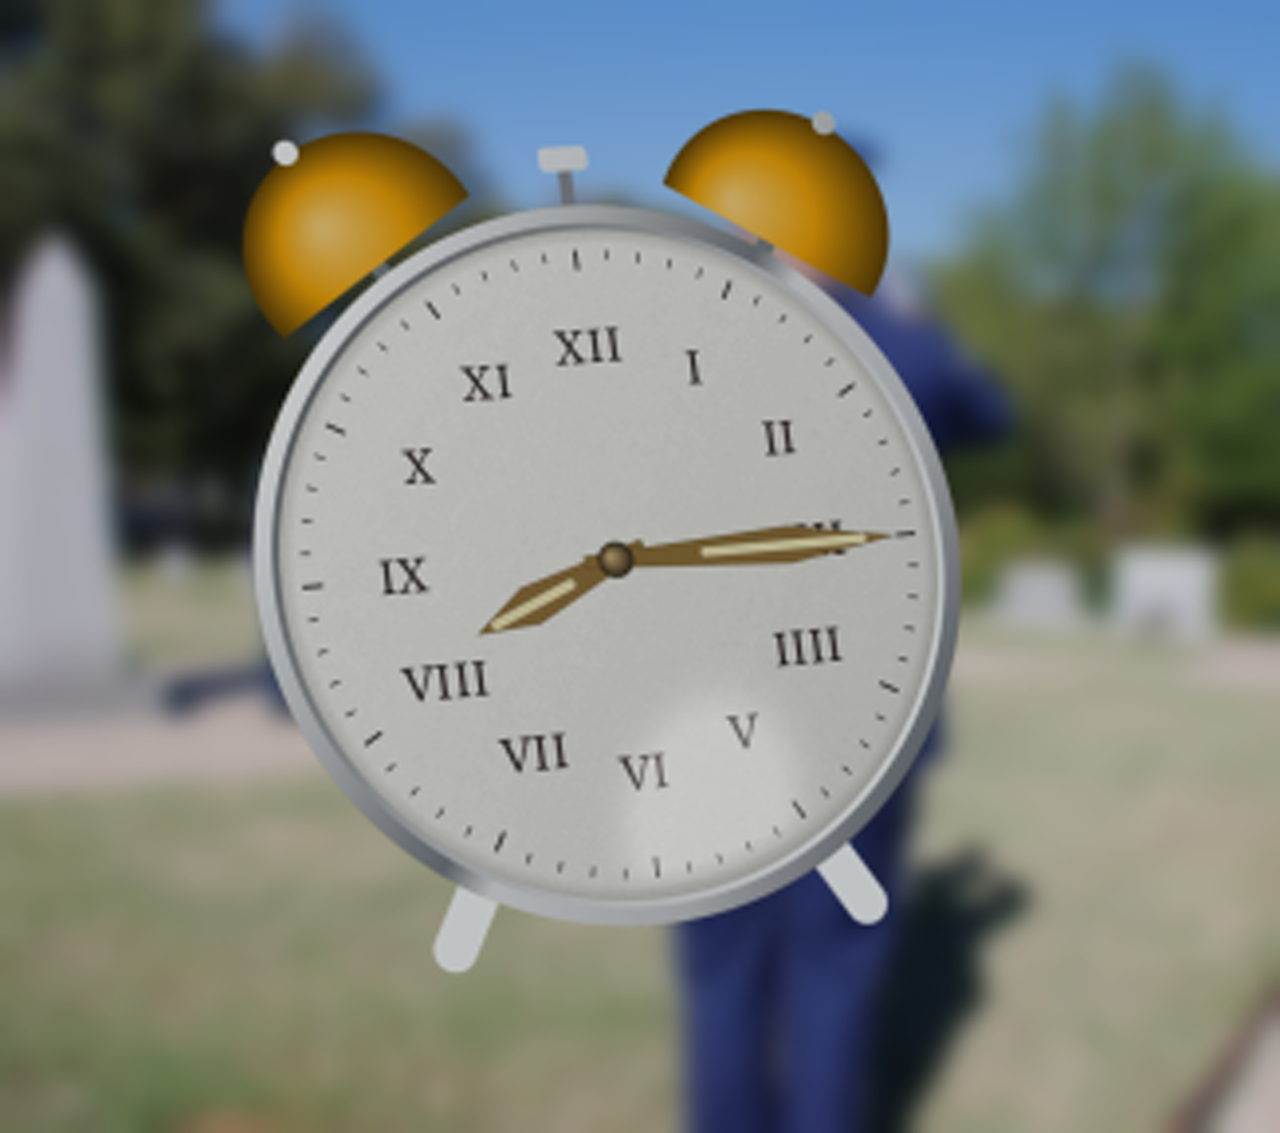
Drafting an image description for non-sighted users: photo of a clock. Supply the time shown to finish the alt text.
8:15
